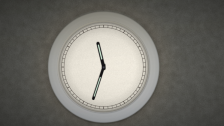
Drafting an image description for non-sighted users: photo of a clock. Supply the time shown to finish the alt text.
11:33
